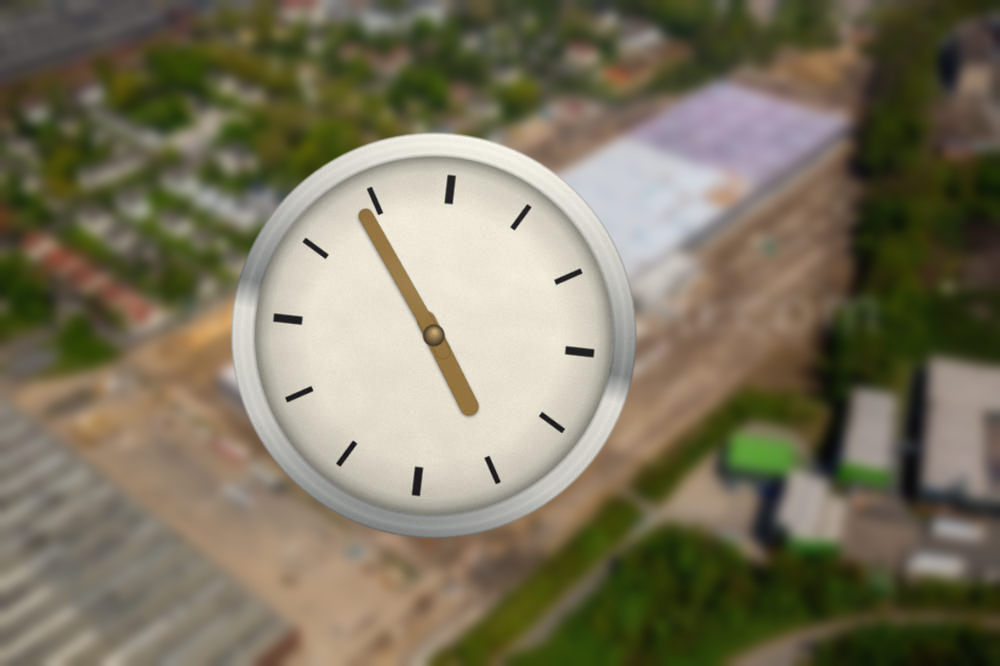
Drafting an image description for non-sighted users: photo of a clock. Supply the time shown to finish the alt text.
4:54
